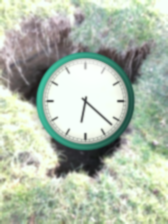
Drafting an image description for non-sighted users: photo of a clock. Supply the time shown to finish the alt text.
6:22
